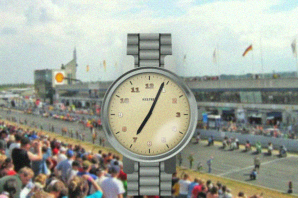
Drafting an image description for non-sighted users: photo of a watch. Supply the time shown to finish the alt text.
7:04
